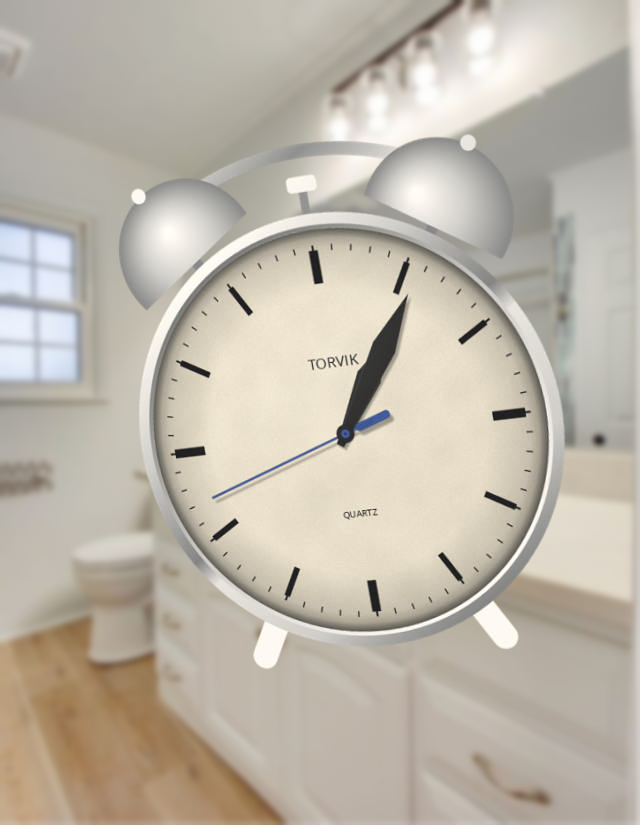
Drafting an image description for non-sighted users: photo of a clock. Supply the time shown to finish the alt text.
1:05:42
